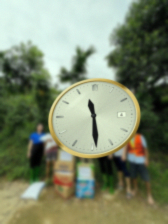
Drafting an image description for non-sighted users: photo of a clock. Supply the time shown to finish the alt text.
11:29
